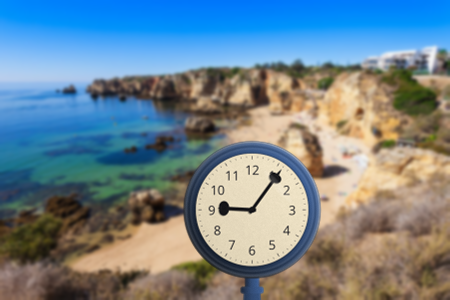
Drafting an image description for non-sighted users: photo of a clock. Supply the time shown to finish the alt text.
9:06
